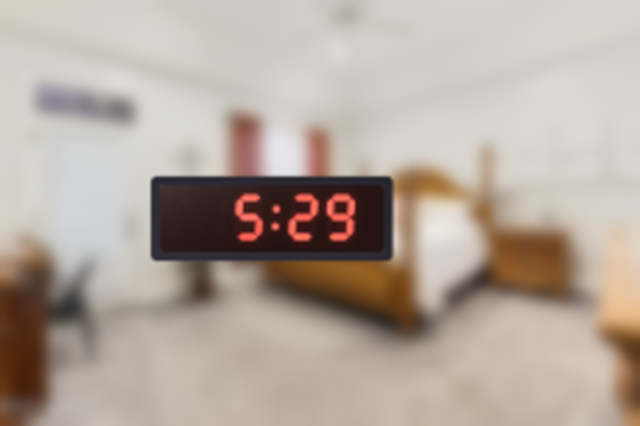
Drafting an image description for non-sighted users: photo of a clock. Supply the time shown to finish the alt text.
5:29
